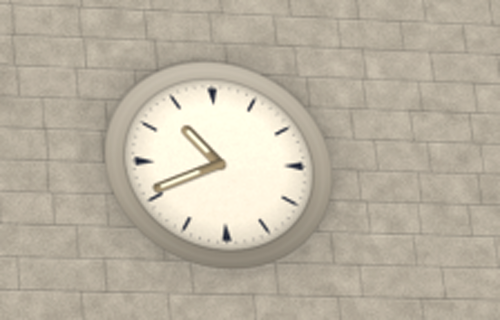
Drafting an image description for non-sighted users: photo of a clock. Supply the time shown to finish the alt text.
10:41
